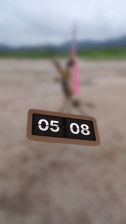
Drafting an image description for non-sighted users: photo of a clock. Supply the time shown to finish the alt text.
5:08
